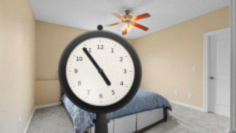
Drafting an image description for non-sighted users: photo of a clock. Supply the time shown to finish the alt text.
4:54
